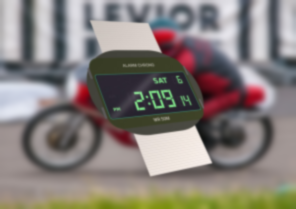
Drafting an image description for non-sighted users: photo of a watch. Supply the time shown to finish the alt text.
2:09:14
